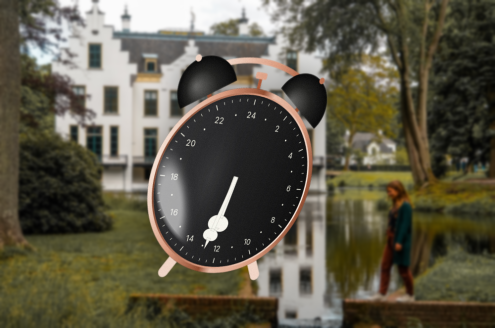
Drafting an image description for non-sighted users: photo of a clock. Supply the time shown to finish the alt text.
12:32
